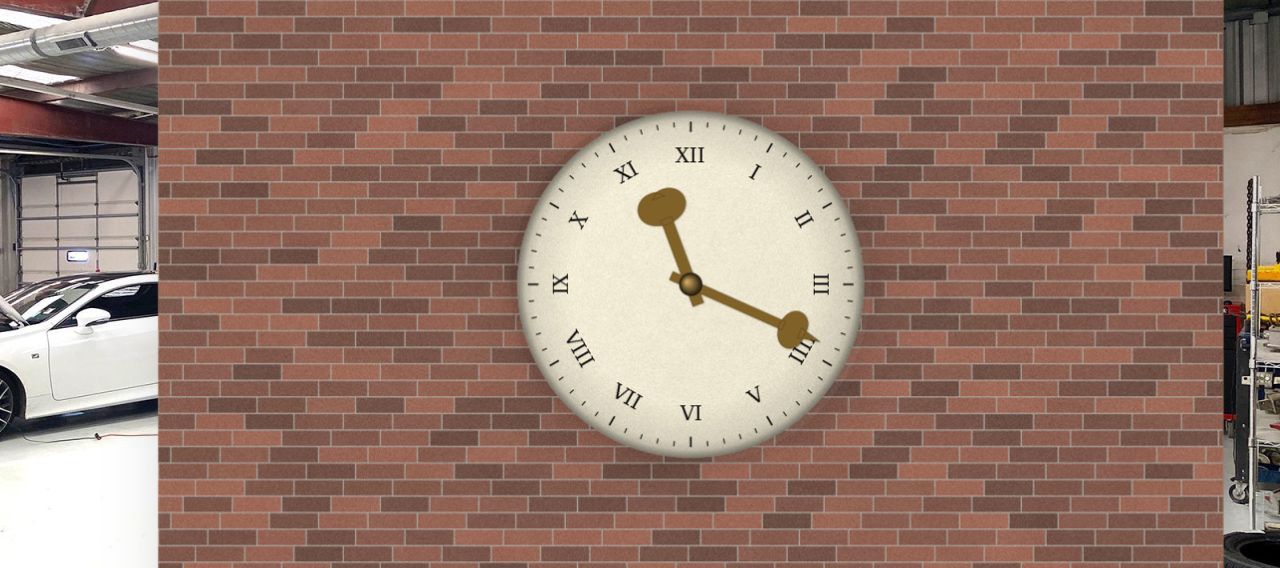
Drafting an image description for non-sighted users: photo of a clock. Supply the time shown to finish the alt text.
11:19
